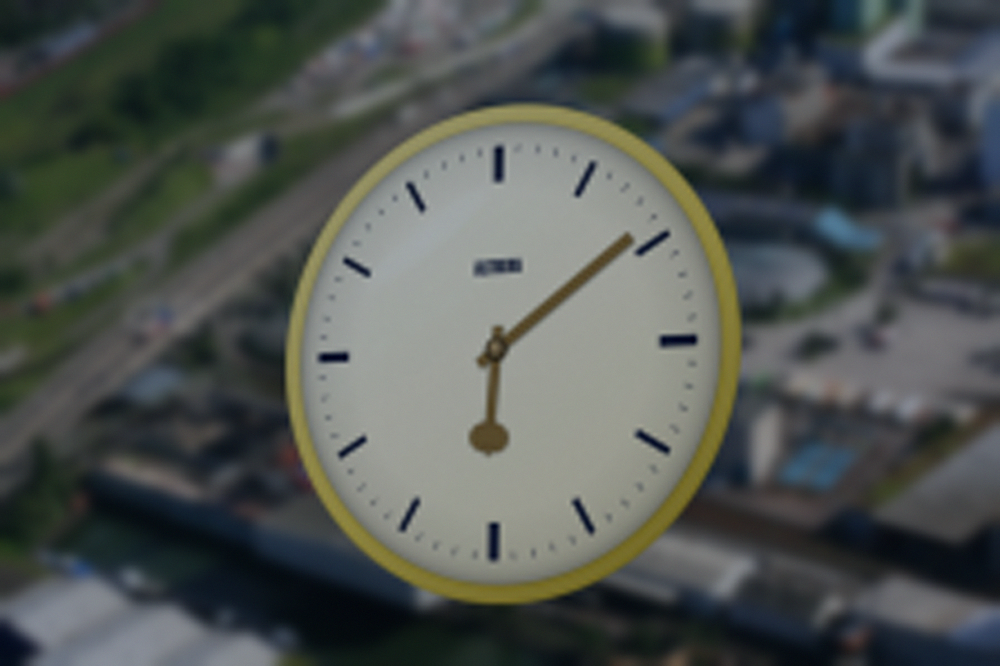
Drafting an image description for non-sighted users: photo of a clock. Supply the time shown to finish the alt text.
6:09
